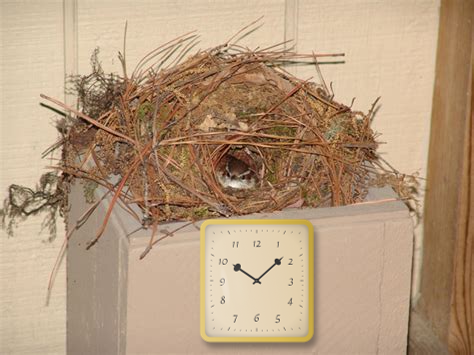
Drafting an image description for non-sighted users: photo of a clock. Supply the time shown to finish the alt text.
10:08
